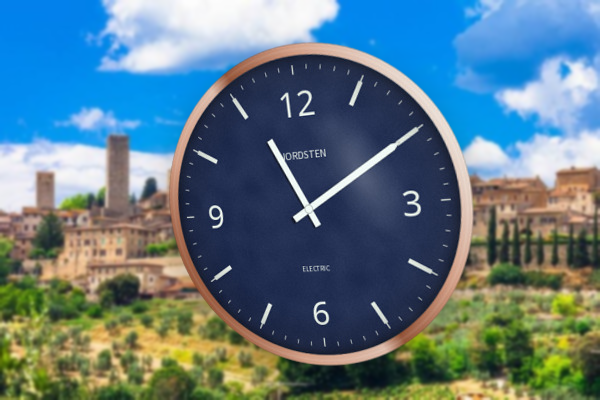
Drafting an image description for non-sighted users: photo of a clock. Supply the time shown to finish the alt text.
11:10
